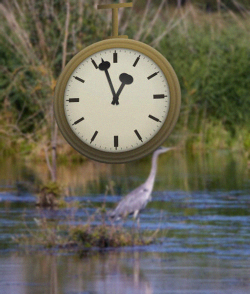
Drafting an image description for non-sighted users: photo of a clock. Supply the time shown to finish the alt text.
12:57
